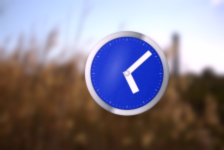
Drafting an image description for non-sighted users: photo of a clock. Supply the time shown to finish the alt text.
5:08
